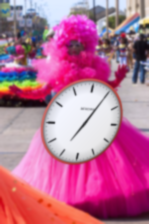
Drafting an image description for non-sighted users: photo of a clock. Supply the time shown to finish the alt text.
7:05
